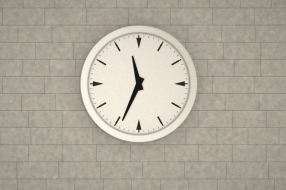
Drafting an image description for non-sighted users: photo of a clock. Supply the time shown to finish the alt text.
11:34
